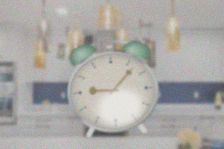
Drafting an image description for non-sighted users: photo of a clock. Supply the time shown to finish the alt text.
9:07
